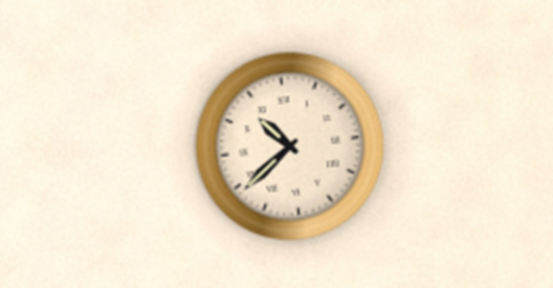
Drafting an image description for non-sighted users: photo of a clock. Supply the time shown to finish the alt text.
10:39
